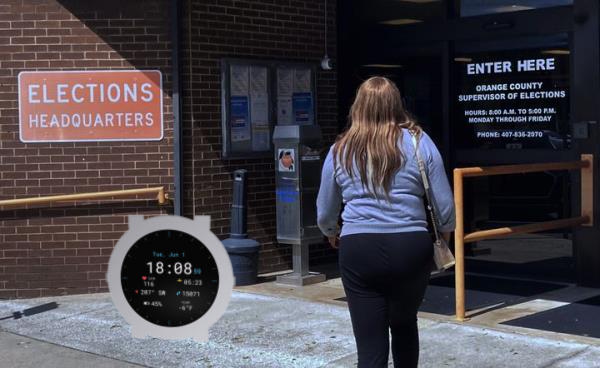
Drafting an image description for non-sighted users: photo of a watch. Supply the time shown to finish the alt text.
18:08
